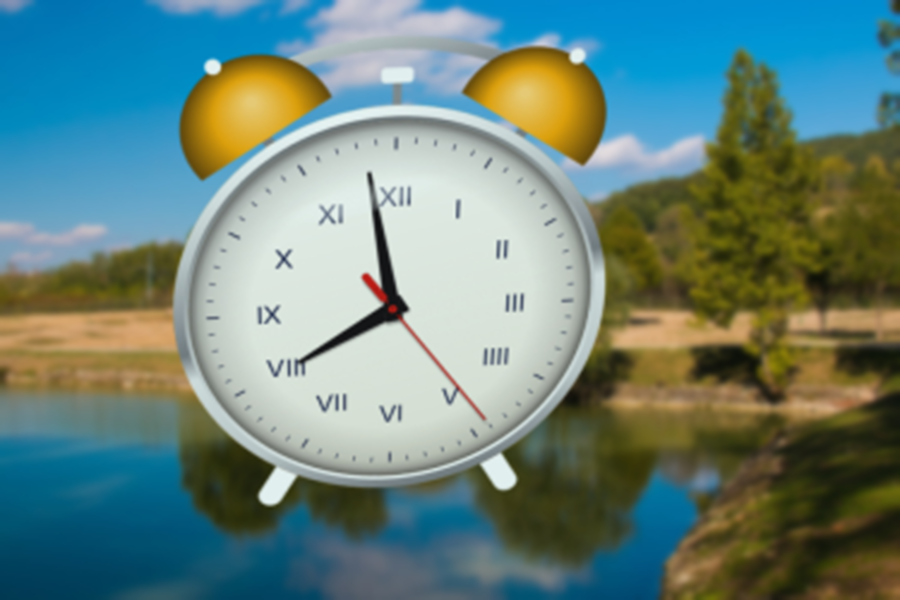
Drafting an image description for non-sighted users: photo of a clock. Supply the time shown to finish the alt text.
7:58:24
